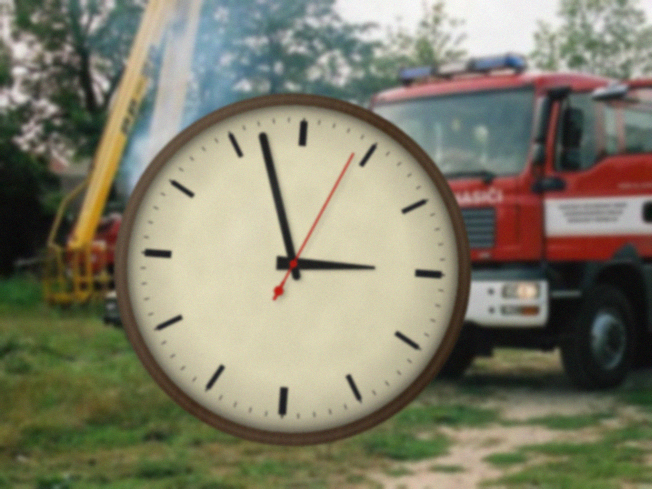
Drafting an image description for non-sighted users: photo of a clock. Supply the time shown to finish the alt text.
2:57:04
